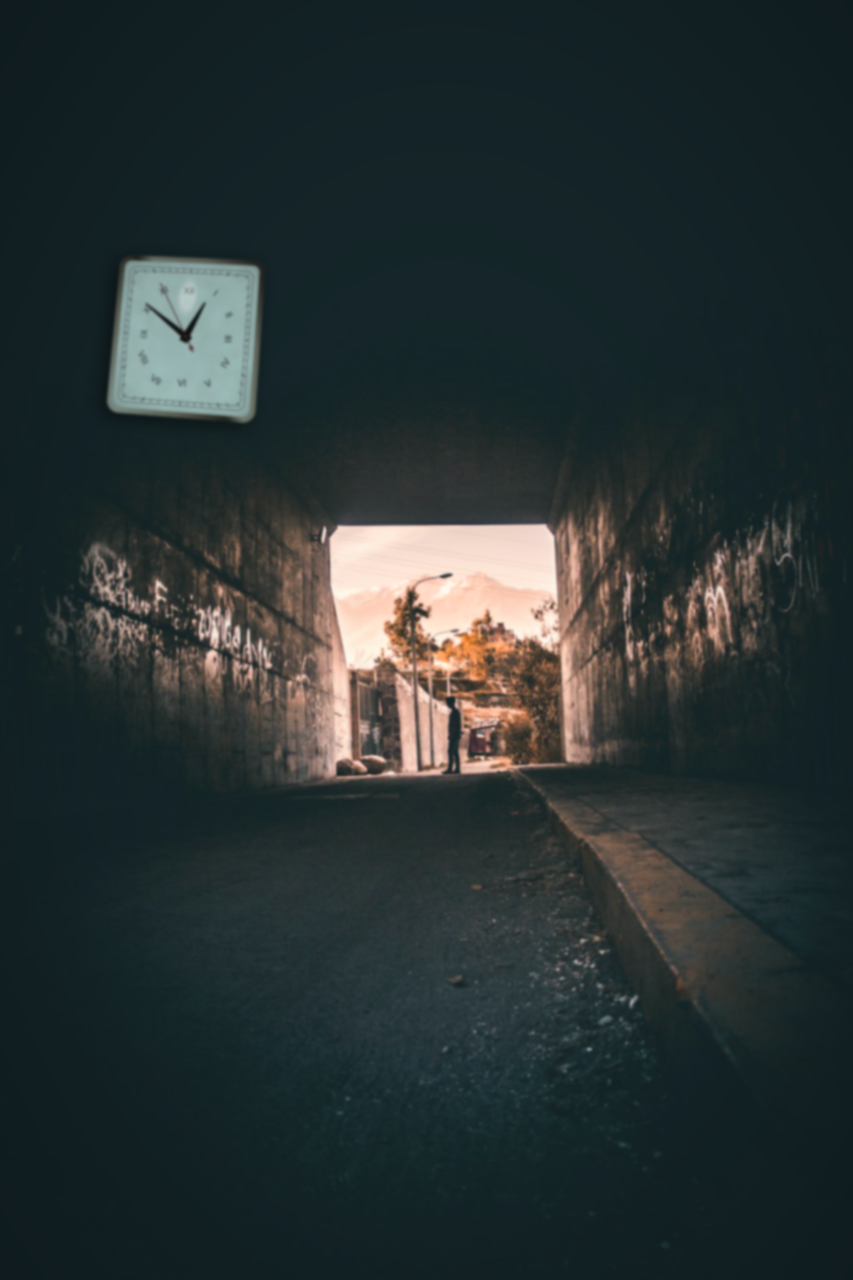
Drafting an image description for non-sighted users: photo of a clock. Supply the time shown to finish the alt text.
12:50:55
